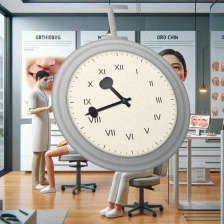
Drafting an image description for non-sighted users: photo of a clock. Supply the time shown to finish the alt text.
10:42
